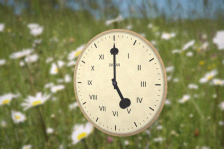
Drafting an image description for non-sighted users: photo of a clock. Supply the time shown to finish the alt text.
5:00
